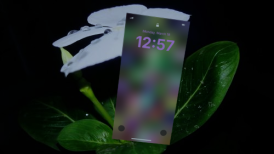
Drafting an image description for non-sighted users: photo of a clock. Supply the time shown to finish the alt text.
12:57
